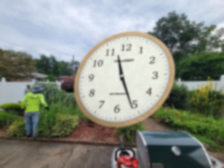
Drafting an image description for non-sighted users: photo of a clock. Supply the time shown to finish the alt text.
11:26
